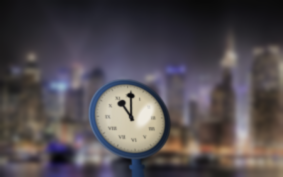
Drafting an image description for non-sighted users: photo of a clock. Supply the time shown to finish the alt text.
11:01
